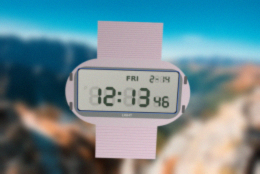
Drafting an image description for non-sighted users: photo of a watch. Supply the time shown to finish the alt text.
12:13:46
